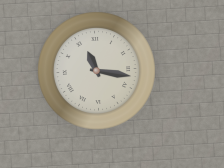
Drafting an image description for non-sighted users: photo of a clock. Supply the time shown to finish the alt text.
11:17
